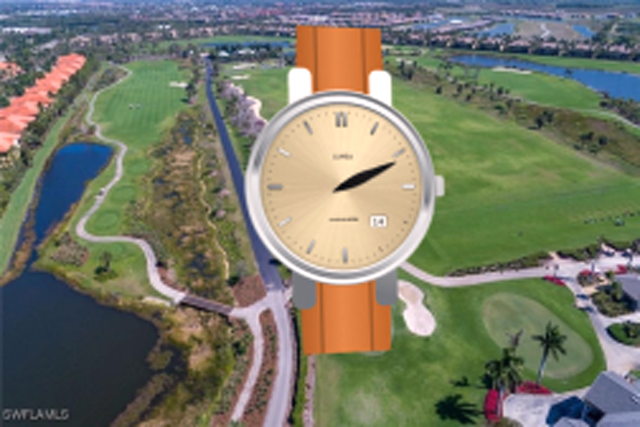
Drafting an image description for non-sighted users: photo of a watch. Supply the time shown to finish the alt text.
2:11
